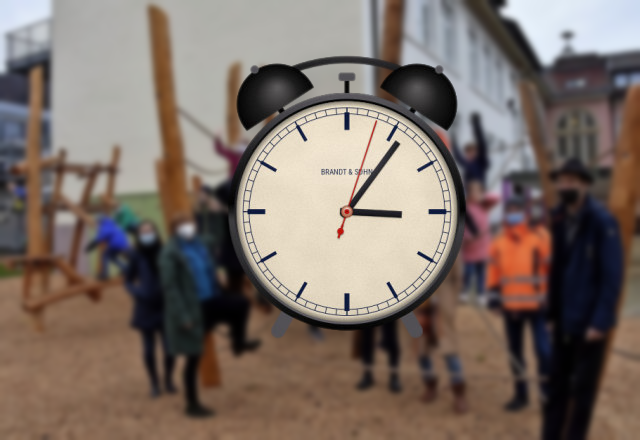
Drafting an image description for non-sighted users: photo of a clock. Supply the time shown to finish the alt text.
3:06:03
